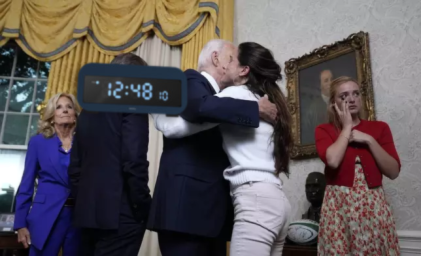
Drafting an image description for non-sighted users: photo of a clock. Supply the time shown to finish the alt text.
12:48
